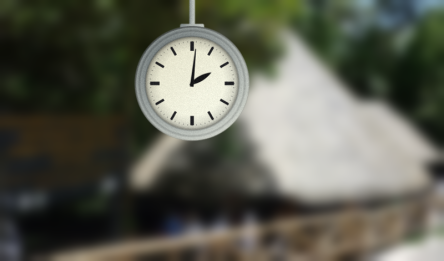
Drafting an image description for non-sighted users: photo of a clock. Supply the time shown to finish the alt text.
2:01
